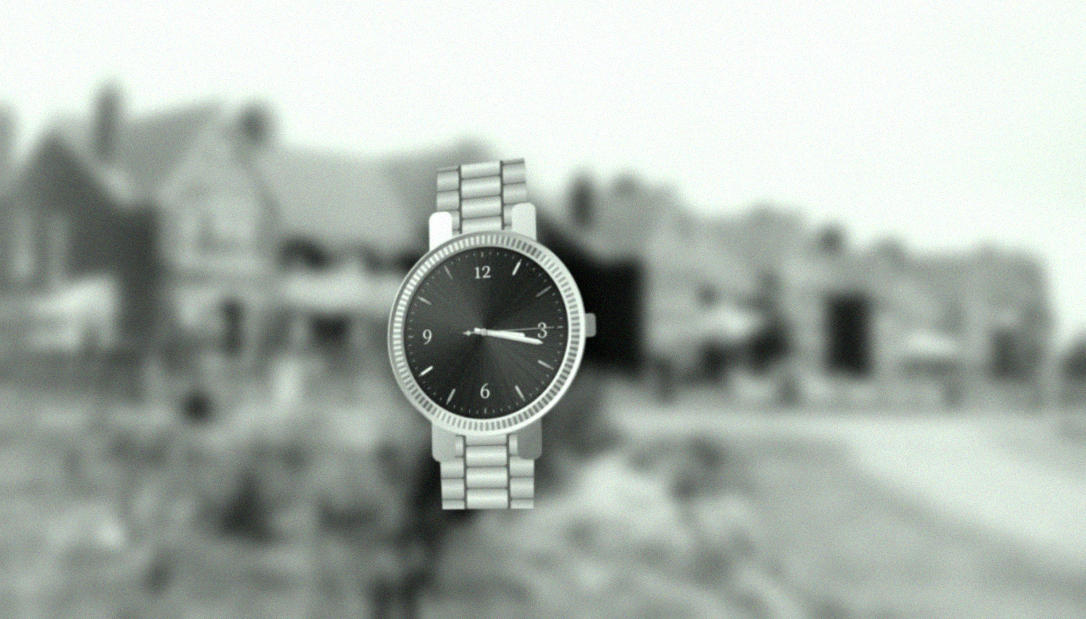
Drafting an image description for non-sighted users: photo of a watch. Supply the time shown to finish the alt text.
3:17:15
